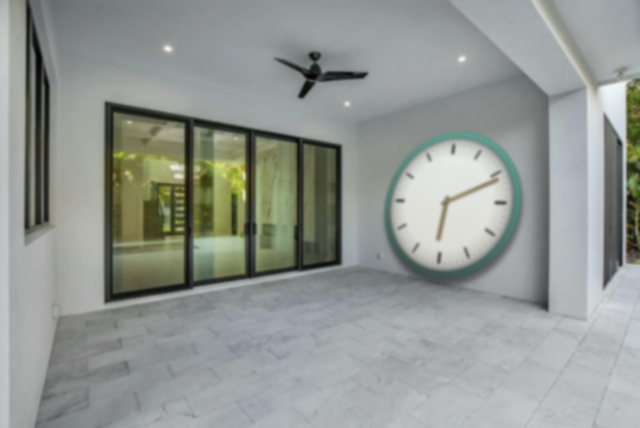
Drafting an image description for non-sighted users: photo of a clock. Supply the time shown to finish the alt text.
6:11
